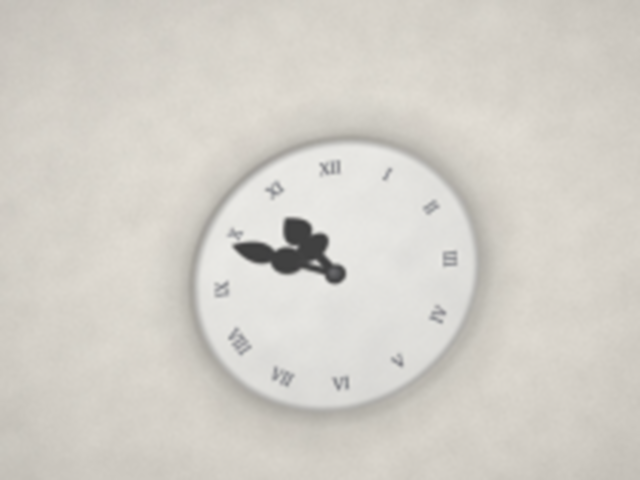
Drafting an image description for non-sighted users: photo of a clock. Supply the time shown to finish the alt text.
10:49
